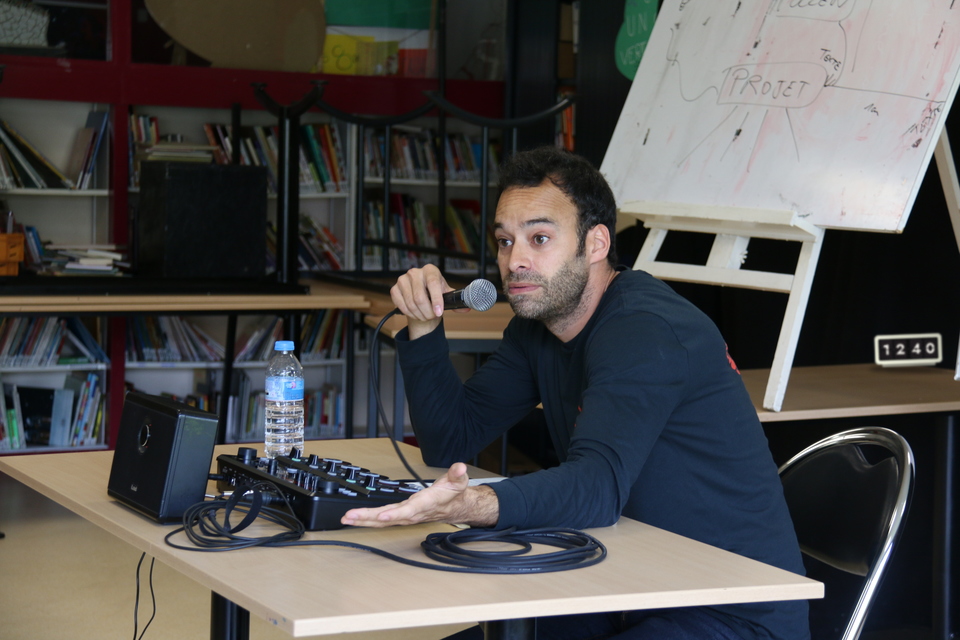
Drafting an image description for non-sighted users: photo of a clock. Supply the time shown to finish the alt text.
12:40
